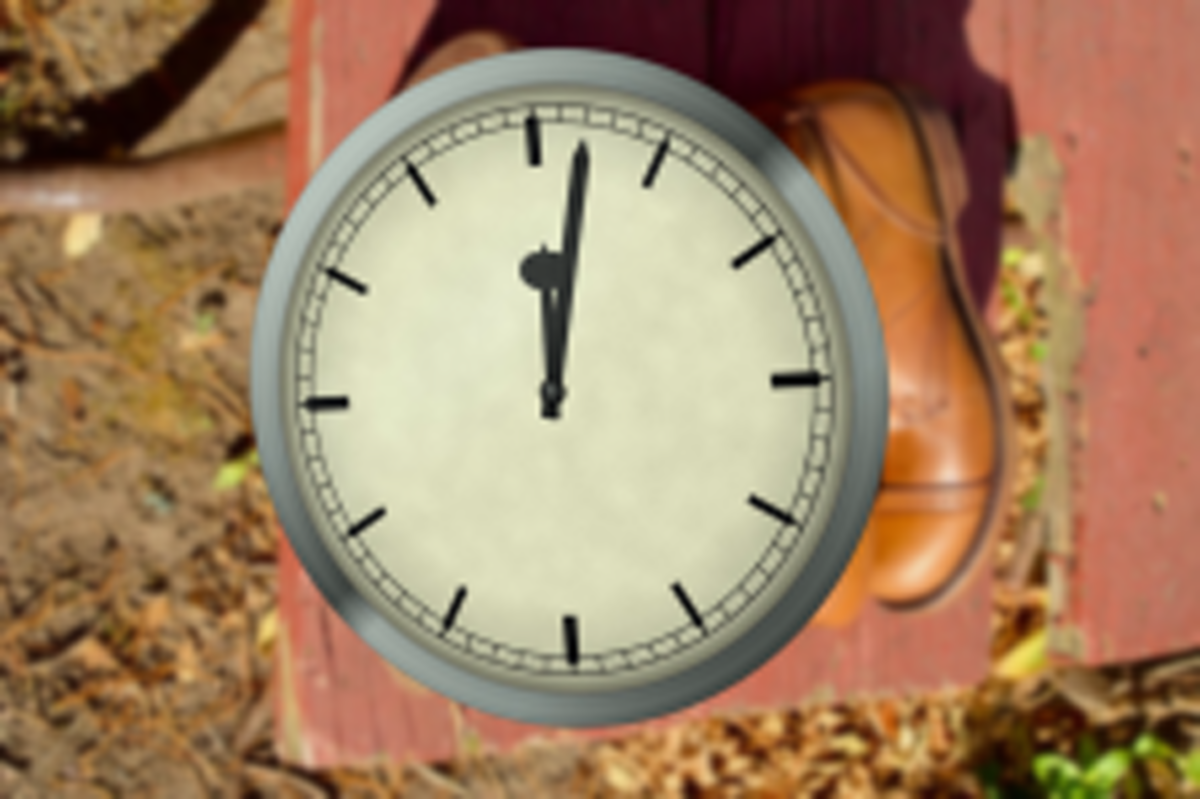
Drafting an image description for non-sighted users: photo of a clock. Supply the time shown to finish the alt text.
12:02
